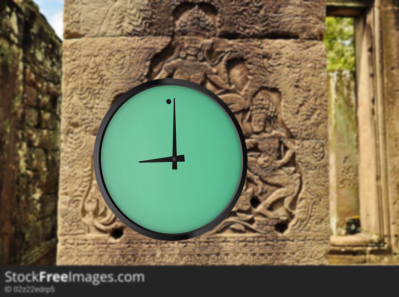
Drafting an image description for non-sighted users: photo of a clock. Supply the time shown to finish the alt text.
9:01
